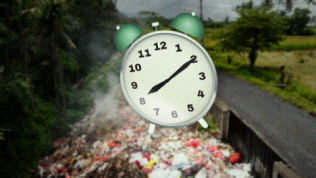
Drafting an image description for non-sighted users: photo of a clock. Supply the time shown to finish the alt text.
8:10
